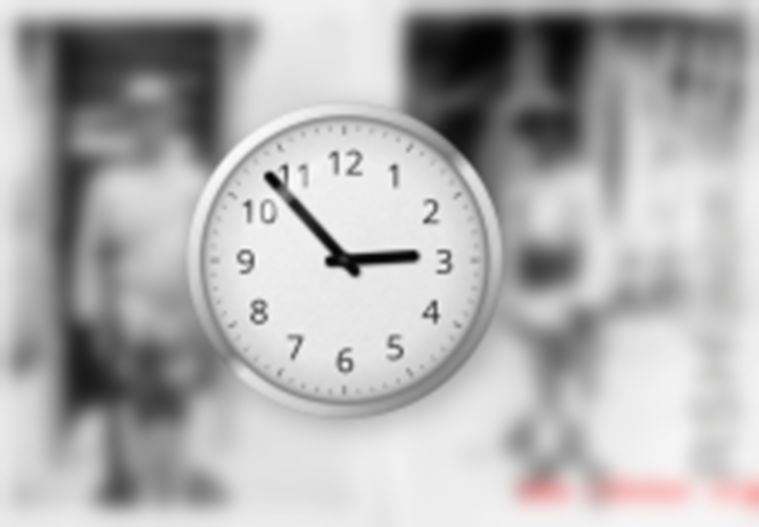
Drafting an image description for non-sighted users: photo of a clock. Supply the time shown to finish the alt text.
2:53
